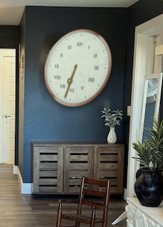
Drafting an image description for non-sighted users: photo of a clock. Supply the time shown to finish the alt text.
6:32
